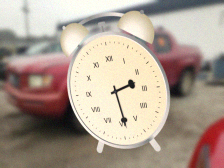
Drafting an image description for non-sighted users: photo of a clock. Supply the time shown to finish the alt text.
2:29
